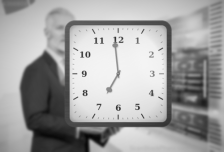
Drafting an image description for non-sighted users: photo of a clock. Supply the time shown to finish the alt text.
6:59
